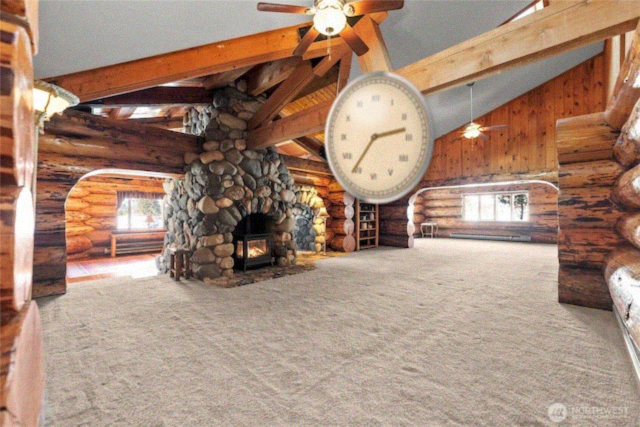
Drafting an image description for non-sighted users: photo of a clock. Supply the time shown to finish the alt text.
2:36
